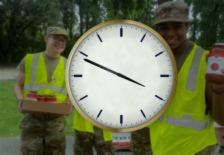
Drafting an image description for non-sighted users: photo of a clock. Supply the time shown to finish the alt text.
3:49
